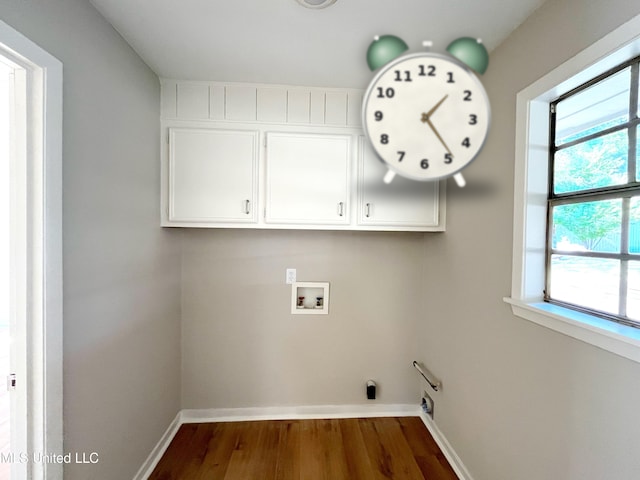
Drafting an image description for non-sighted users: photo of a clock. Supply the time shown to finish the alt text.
1:24
